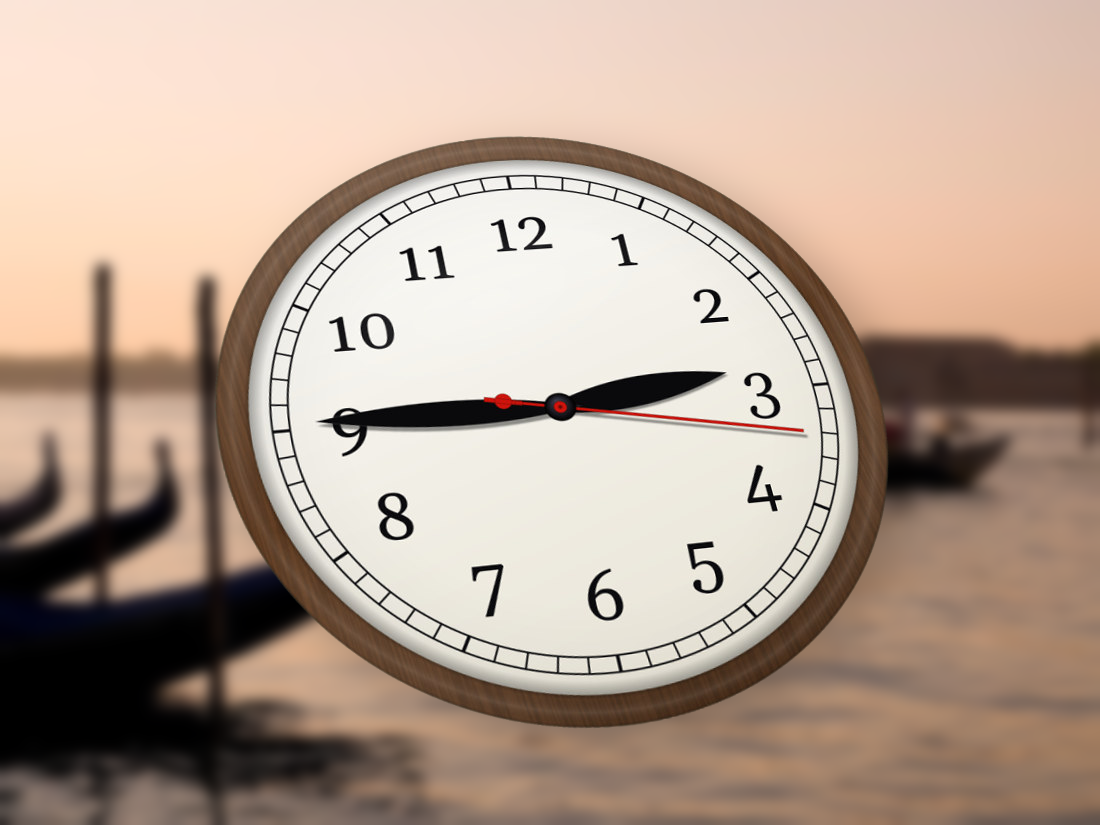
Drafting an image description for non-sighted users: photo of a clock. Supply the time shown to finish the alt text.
2:45:17
